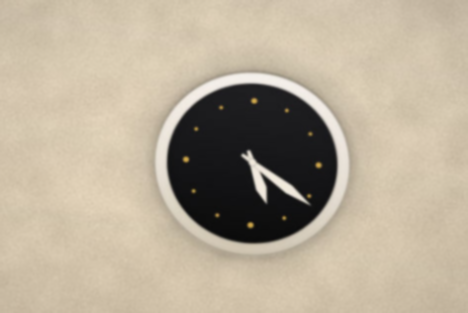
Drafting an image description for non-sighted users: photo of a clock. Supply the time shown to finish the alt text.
5:21
